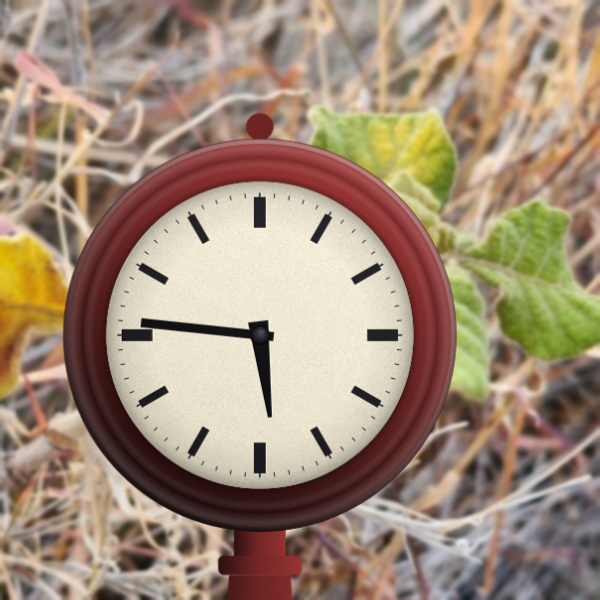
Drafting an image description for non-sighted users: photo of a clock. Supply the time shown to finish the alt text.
5:46
